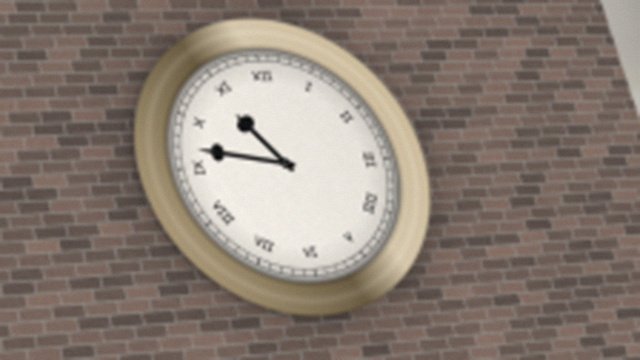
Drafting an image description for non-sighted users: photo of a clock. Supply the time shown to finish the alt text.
10:47
